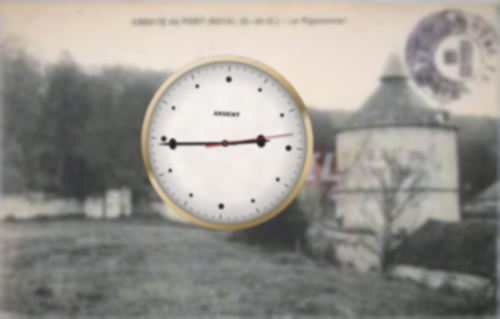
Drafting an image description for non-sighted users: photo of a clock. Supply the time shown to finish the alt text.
2:44:13
